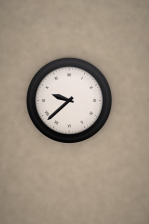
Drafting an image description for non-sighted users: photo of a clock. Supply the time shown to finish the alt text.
9:38
